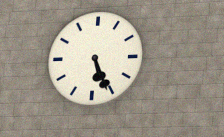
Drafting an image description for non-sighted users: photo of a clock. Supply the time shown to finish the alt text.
5:26
